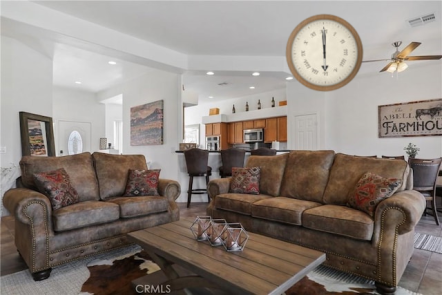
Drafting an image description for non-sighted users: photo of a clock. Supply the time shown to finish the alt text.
6:00
